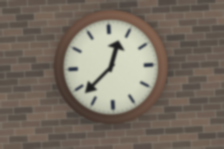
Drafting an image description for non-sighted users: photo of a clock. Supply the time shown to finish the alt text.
12:38
